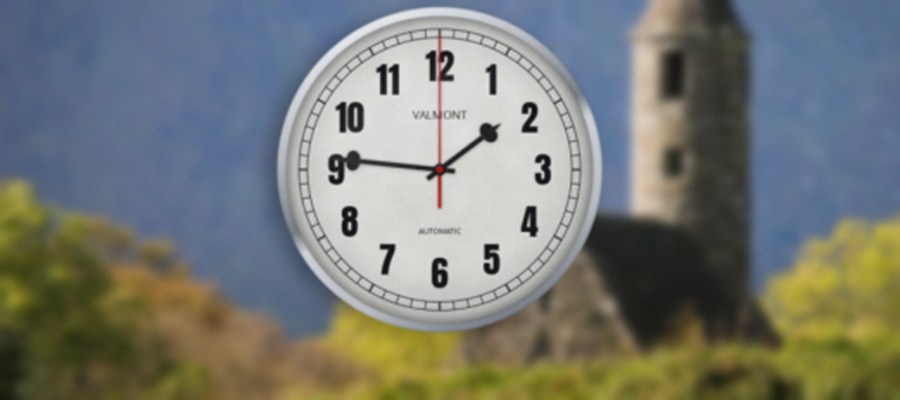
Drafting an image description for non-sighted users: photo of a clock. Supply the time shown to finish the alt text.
1:46:00
